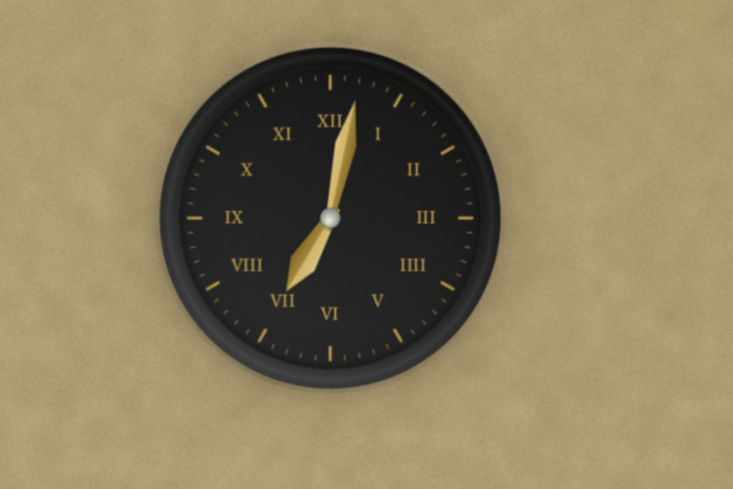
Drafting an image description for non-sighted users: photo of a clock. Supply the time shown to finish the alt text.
7:02
